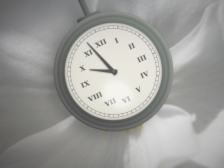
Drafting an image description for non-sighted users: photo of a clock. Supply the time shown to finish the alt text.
9:57
